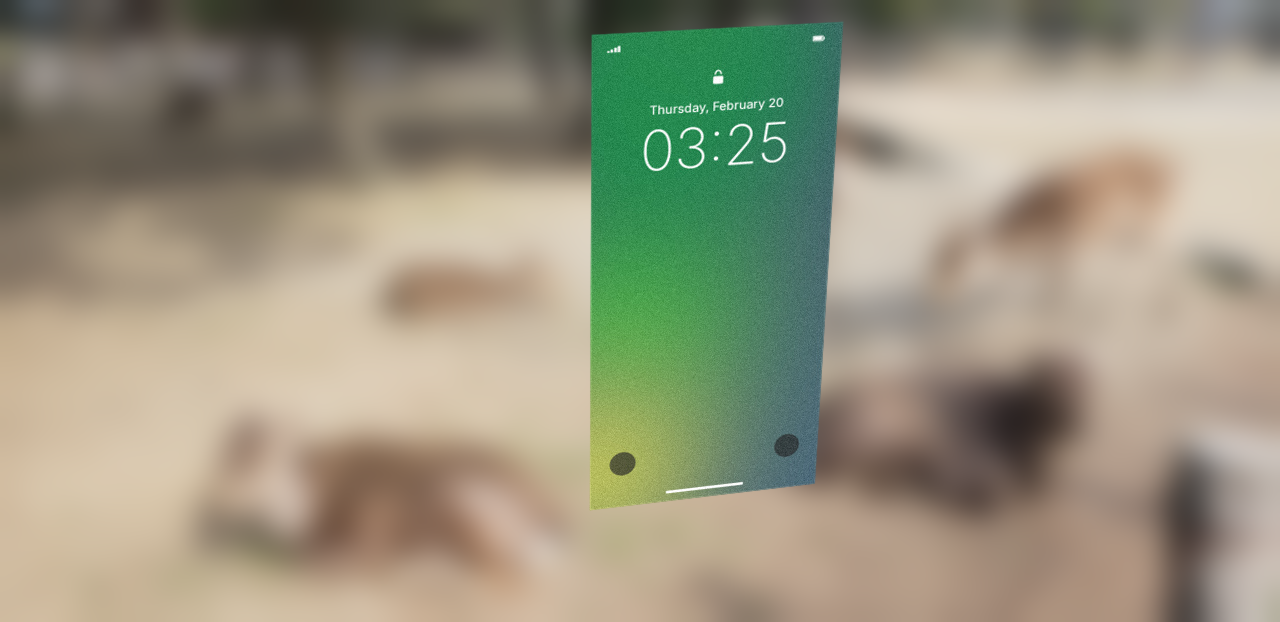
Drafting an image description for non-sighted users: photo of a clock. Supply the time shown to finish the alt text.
3:25
